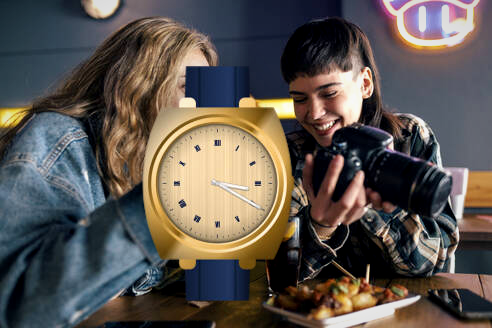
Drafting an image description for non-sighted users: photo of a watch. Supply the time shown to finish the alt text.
3:20
